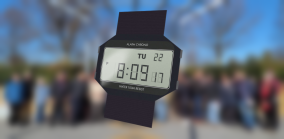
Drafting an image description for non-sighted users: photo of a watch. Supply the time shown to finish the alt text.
8:09:17
